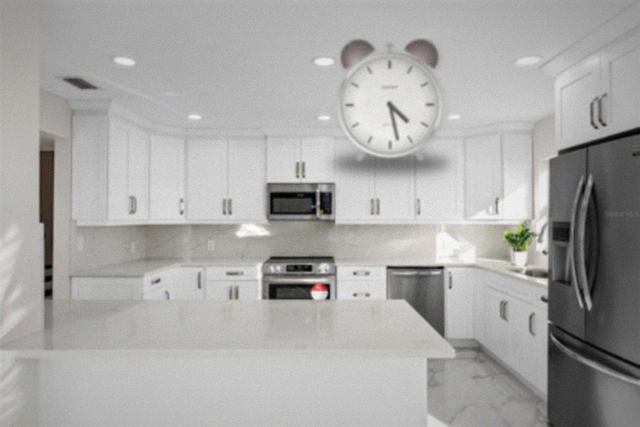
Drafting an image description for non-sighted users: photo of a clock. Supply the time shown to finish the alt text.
4:28
